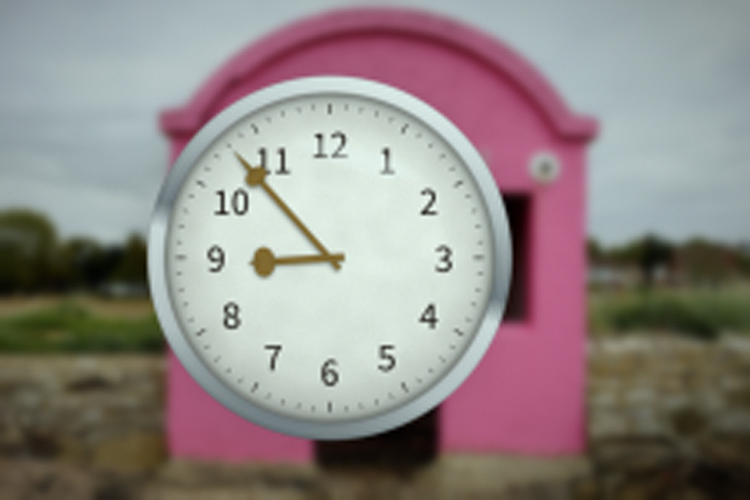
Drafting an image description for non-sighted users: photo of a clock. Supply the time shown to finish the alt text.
8:53
